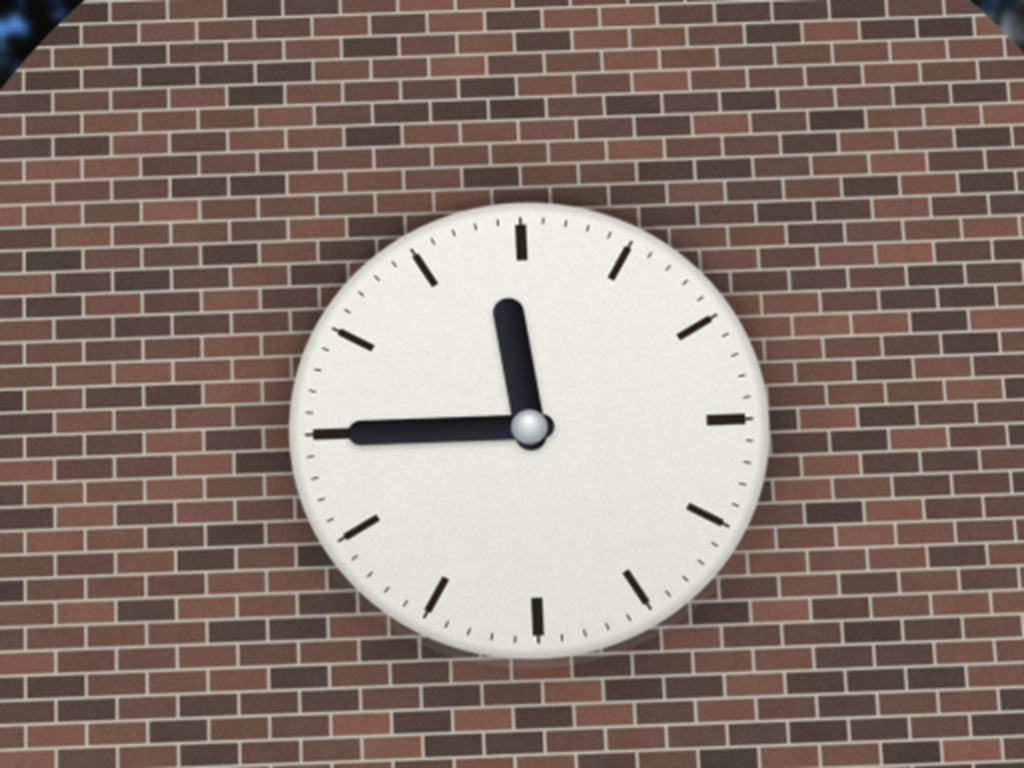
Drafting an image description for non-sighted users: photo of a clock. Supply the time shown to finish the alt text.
11:45
